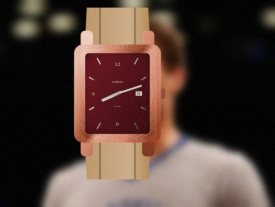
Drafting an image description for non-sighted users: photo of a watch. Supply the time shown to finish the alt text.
8:12
